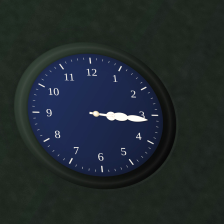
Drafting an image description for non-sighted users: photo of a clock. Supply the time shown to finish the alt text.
3:16
